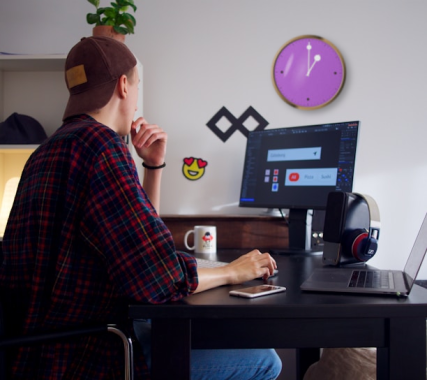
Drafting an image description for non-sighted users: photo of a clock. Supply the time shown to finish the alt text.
1:00
